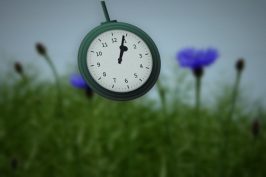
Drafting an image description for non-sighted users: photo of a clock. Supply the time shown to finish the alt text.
1:04
